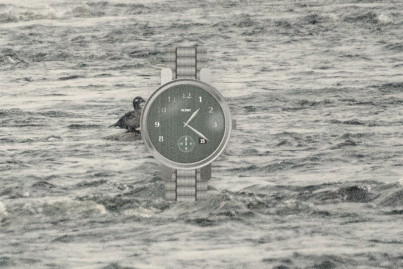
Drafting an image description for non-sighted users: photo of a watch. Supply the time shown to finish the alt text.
1:21
